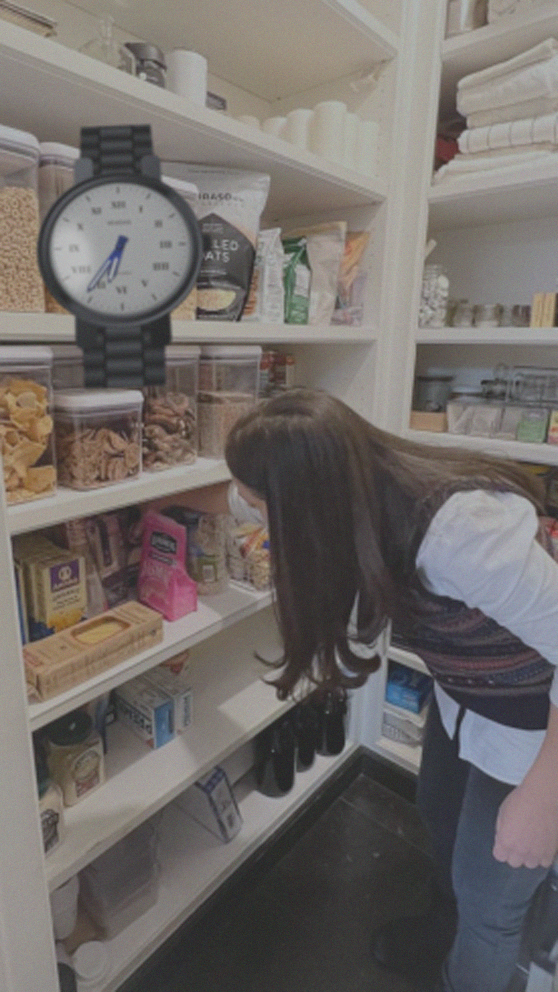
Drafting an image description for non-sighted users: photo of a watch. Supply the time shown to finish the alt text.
6:36
